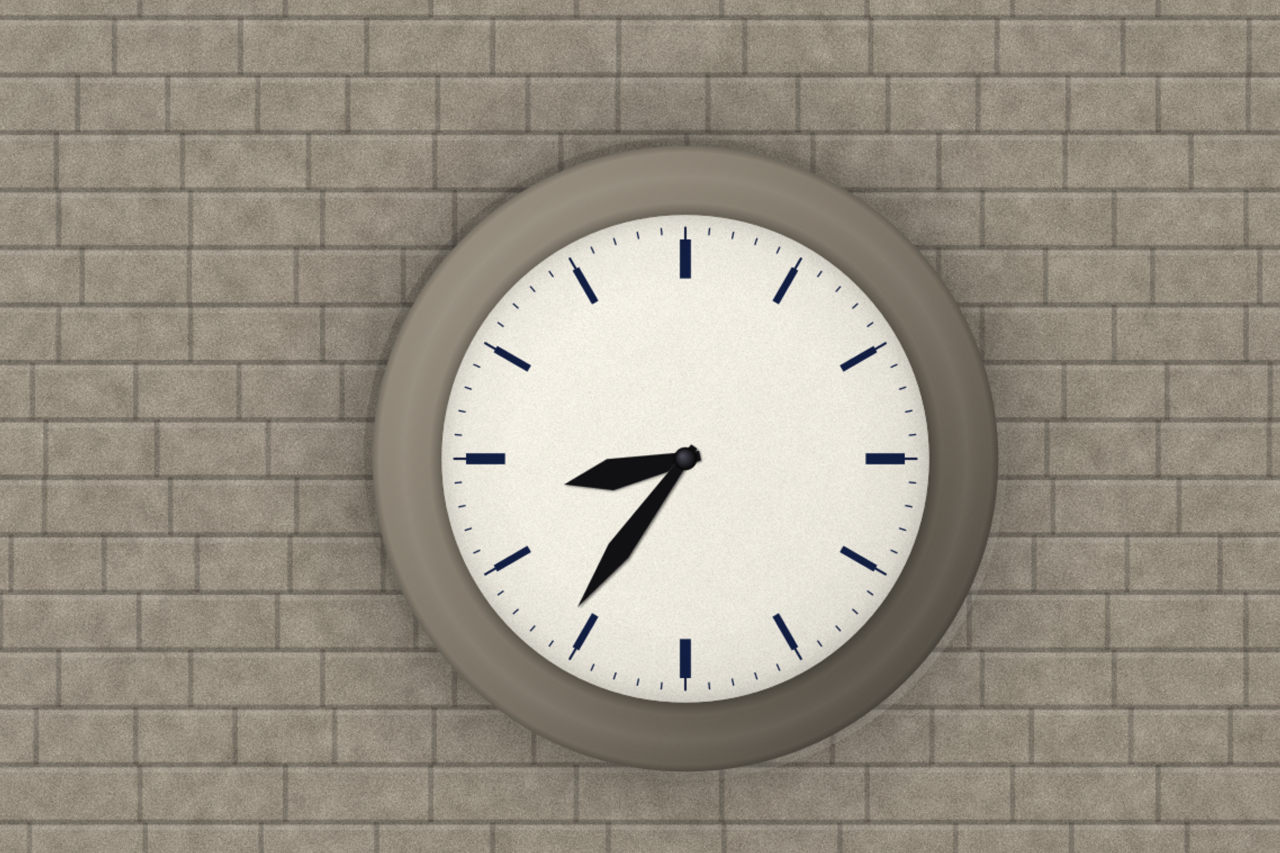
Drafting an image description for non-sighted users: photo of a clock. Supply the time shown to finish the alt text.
8:36
